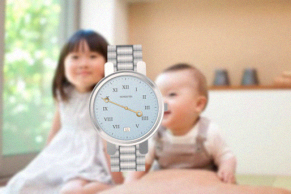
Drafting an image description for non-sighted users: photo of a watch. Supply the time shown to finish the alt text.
3:49
